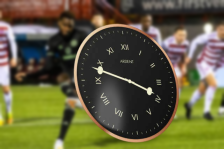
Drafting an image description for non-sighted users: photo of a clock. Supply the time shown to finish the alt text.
3:48
